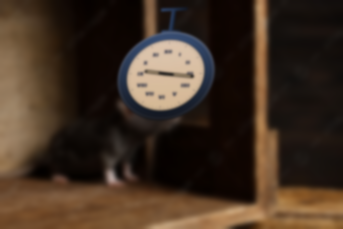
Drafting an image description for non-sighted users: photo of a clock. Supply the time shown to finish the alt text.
9:16
